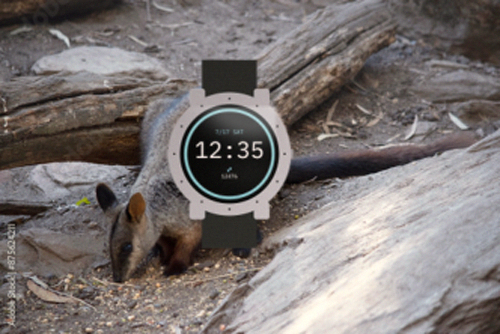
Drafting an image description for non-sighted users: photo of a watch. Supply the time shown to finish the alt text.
12:35
